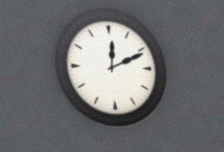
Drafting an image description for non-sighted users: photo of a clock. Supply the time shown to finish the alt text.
12:11
